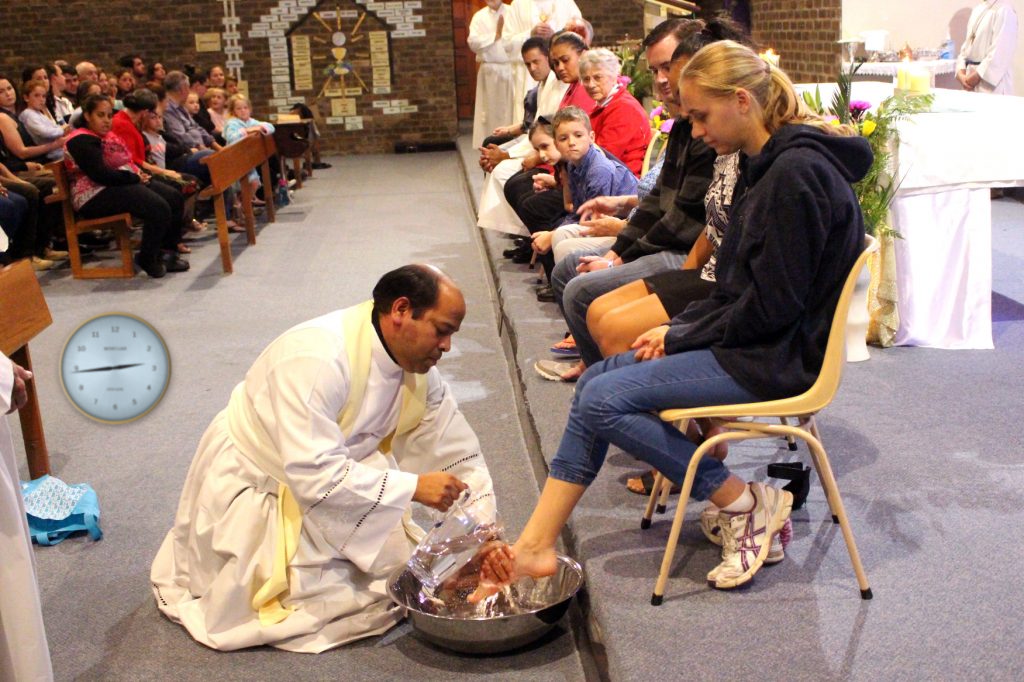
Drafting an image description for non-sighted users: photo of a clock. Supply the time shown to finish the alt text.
2:44
